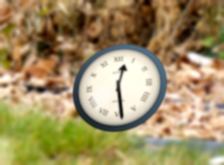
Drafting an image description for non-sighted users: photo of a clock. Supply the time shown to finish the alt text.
12:29
